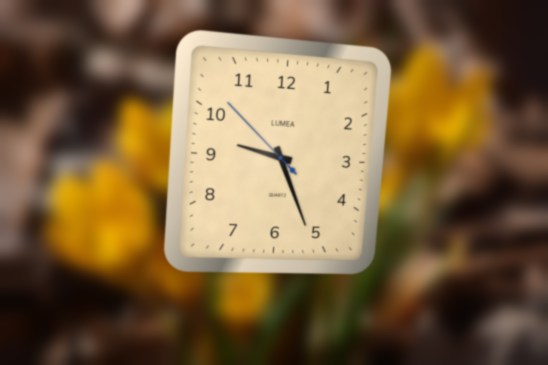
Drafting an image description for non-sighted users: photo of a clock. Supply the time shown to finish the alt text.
9:25:52
